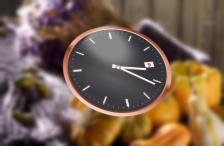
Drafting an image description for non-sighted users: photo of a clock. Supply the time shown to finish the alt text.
3:21
